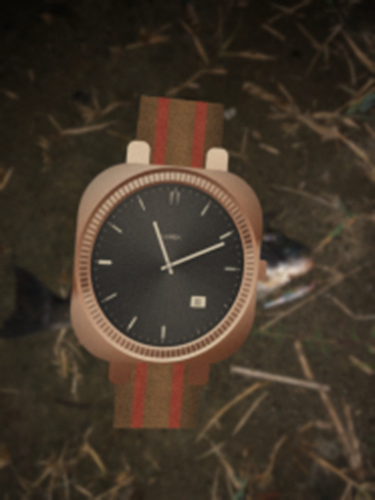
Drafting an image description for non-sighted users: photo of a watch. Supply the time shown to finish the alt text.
11:11
